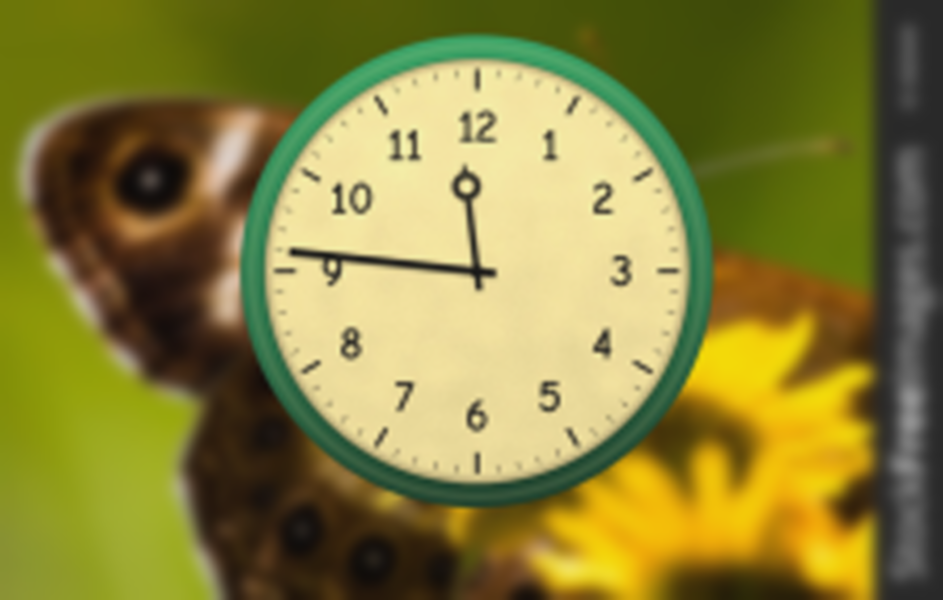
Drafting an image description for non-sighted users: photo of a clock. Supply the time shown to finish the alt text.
11:46
